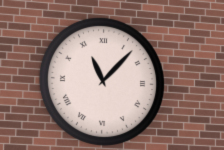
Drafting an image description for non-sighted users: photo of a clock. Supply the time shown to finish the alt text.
11:07
